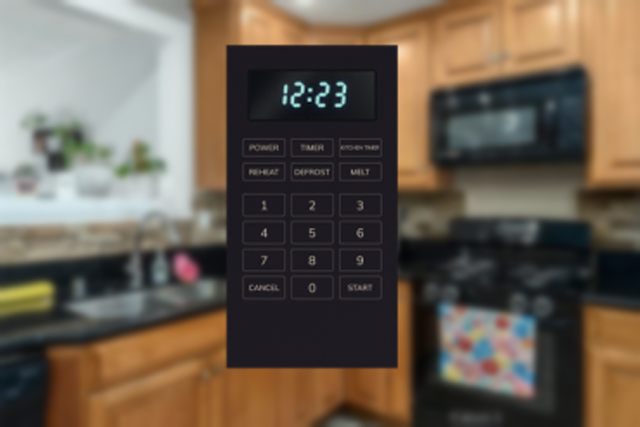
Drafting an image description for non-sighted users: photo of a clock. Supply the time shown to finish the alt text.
12:23
